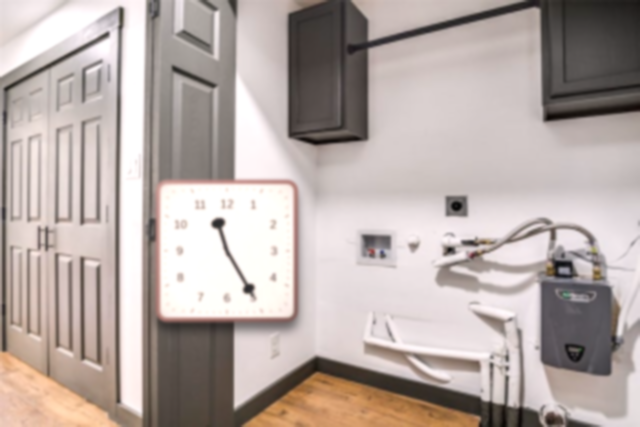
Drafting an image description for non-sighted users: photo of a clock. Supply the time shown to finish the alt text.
11:25
